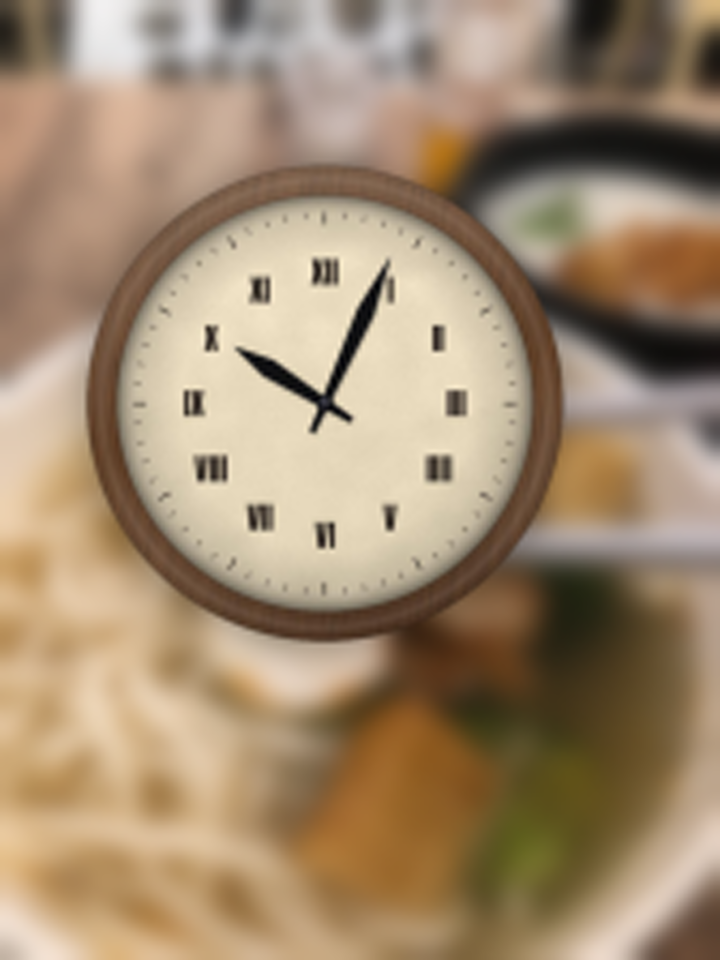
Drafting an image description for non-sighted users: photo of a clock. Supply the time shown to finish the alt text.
10:04
